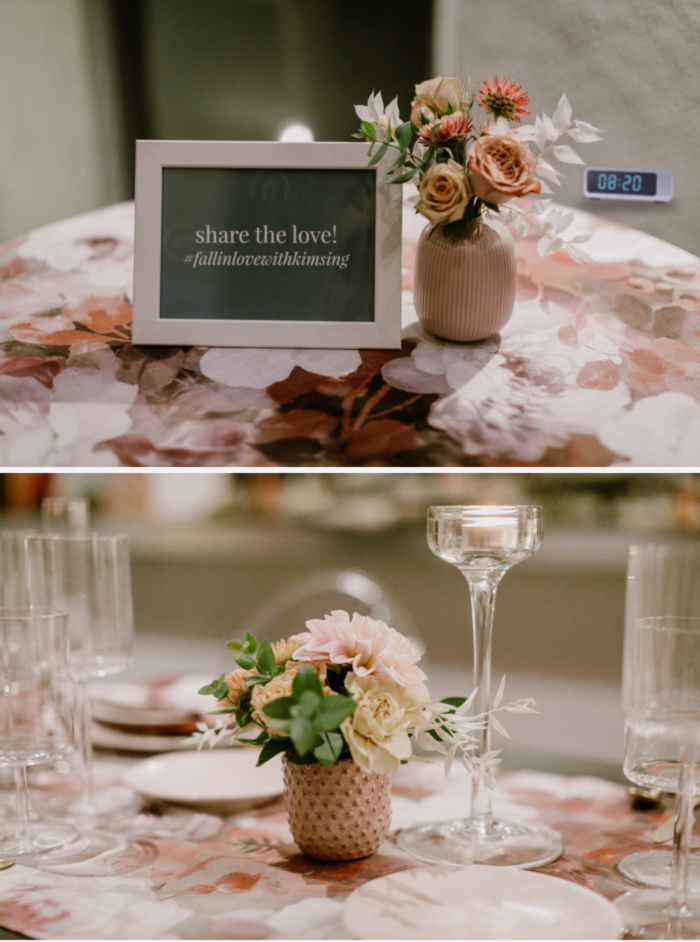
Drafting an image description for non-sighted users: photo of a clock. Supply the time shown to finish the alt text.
8:20
